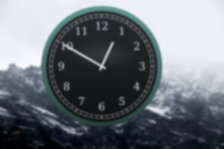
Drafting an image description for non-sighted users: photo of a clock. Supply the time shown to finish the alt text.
12:50
